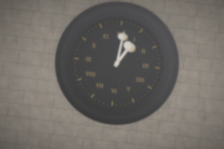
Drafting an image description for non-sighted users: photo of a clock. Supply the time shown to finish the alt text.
1:01
